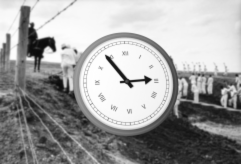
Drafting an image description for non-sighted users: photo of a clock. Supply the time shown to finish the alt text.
2:54
